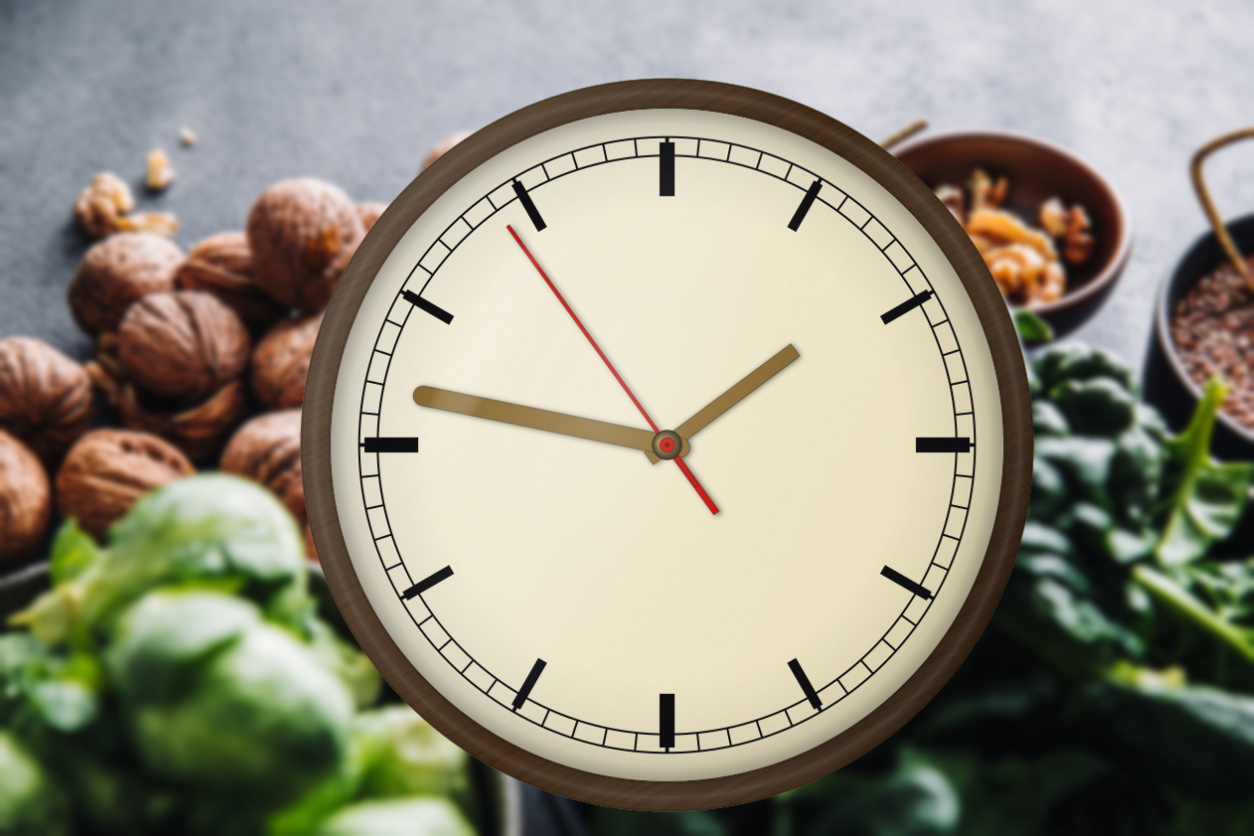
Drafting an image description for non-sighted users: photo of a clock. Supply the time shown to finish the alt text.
1:46:54
